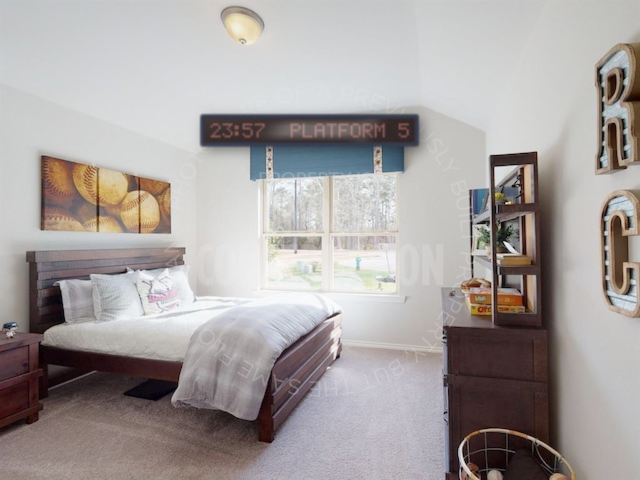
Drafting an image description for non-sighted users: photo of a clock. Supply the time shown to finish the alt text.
23:57
